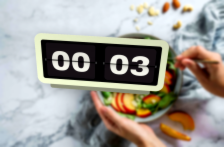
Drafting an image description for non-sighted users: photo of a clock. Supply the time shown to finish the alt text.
0:03
